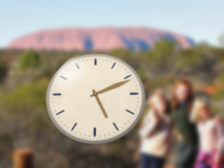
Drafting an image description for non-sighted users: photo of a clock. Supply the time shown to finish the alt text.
5:11
